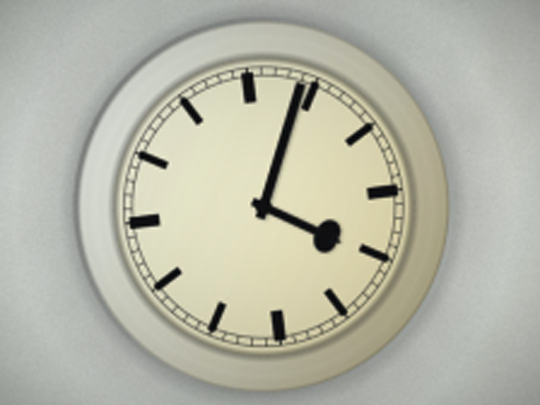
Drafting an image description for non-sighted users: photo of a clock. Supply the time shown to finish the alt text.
4:04
